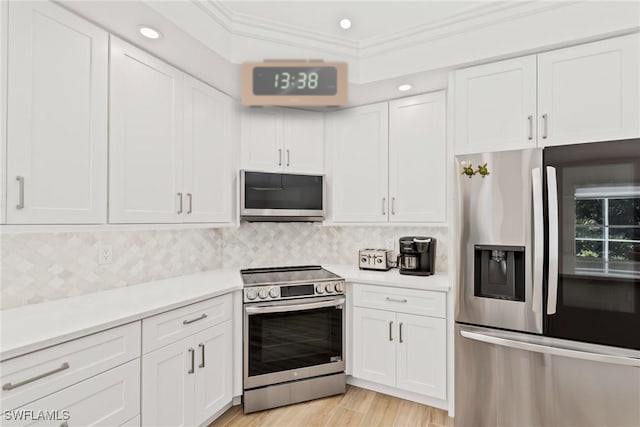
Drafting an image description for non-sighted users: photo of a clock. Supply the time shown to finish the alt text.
13:38
